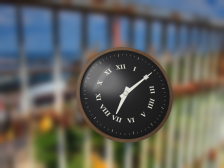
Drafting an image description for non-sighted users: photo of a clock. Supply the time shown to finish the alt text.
7:10
